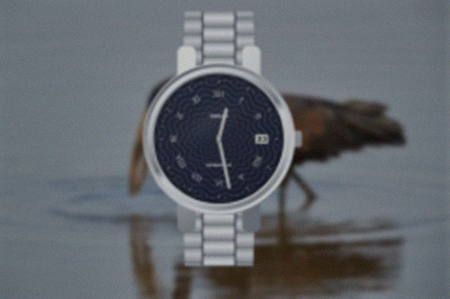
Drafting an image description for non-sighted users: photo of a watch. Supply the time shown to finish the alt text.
12:28
